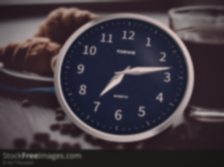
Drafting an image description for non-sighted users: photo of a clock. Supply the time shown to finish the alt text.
7:13
